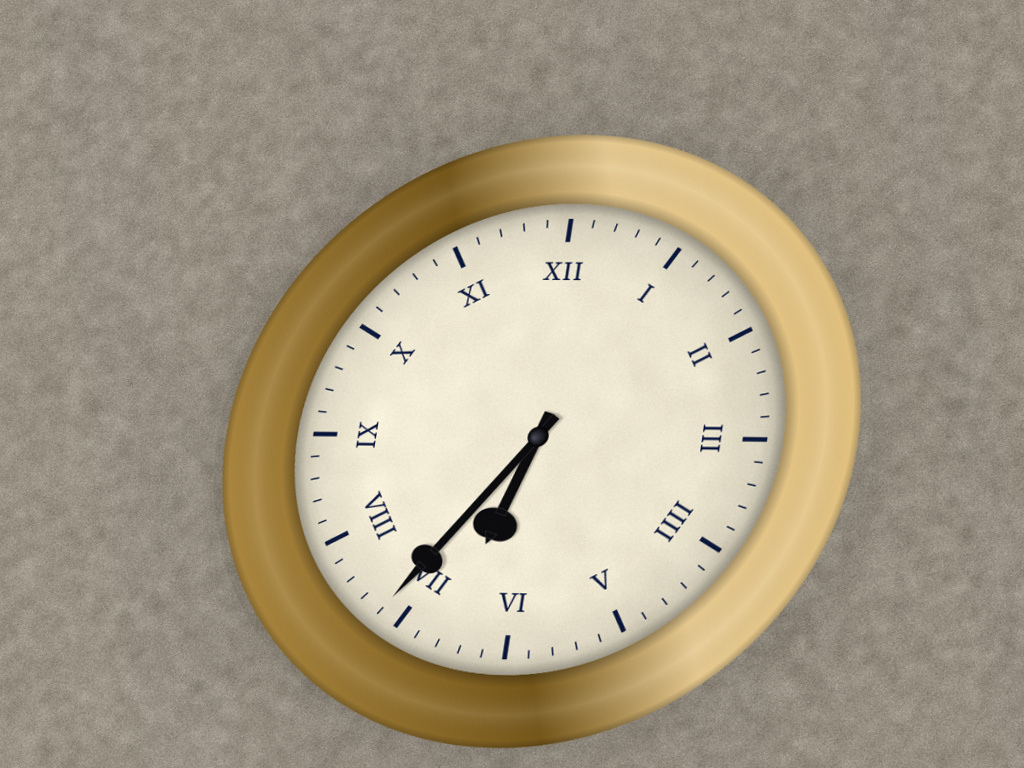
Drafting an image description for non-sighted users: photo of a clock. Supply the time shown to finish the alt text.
6:36
